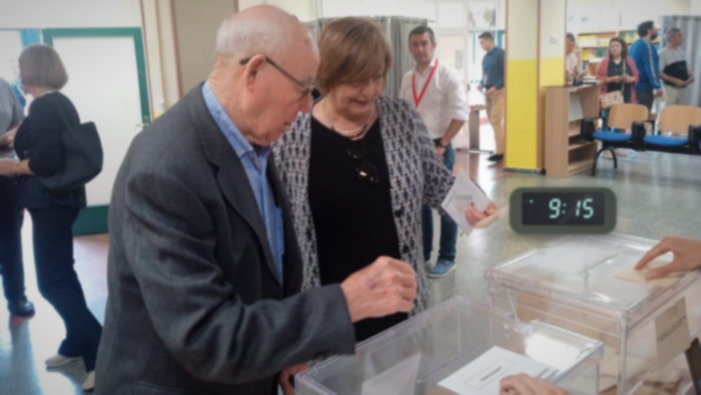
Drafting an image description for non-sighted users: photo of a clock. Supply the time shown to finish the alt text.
9:15
